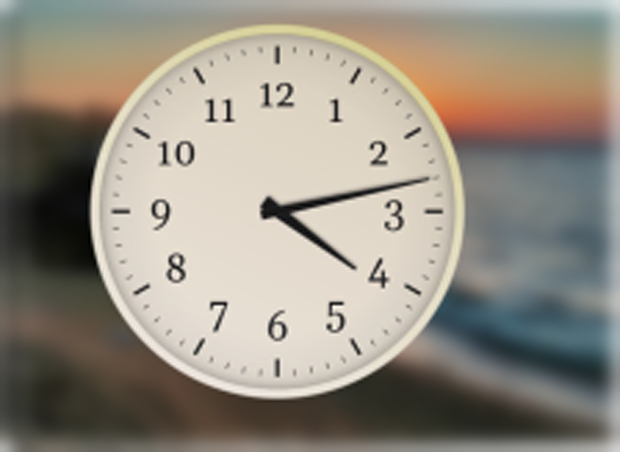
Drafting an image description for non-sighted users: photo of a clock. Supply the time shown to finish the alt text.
4:13
